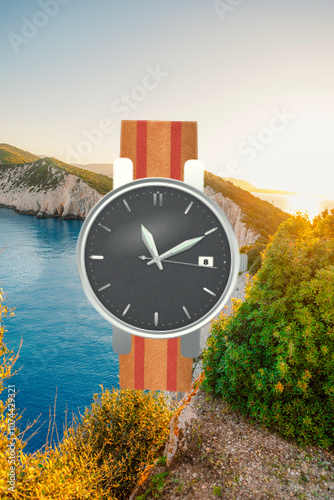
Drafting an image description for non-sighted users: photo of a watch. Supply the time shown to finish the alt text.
11:10:16
